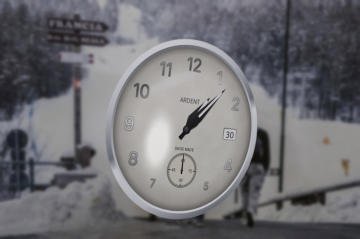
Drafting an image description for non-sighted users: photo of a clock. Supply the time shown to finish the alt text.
1:07
